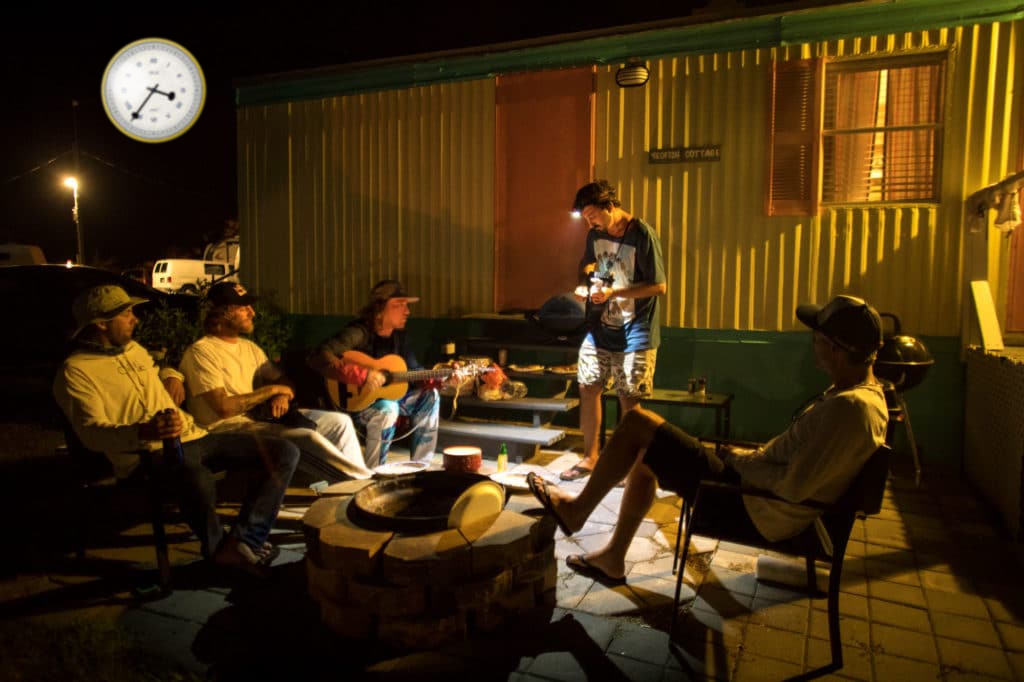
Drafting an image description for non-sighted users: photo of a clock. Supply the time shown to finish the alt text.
3:36
